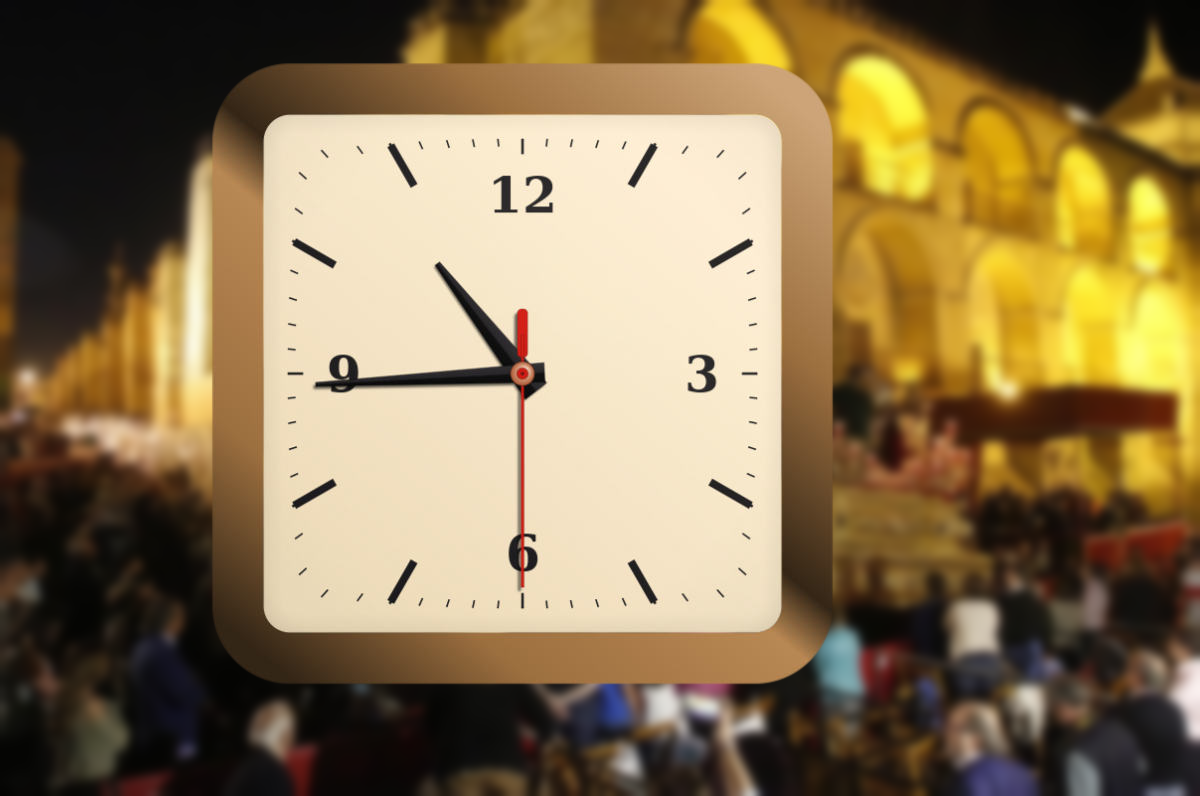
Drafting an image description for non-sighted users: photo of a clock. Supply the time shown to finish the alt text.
10:44:30
